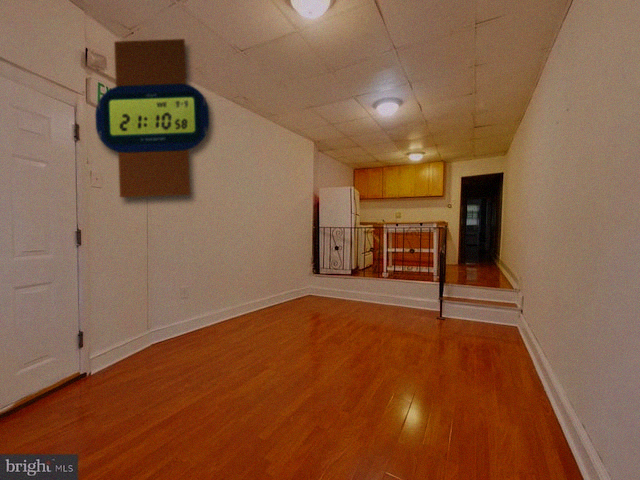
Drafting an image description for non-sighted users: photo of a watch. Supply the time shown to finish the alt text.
21:10
